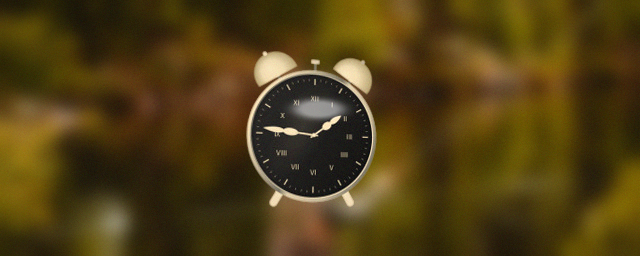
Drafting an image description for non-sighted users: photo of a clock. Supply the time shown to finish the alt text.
1:46
